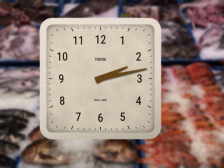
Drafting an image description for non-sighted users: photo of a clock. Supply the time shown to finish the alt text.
2:13
